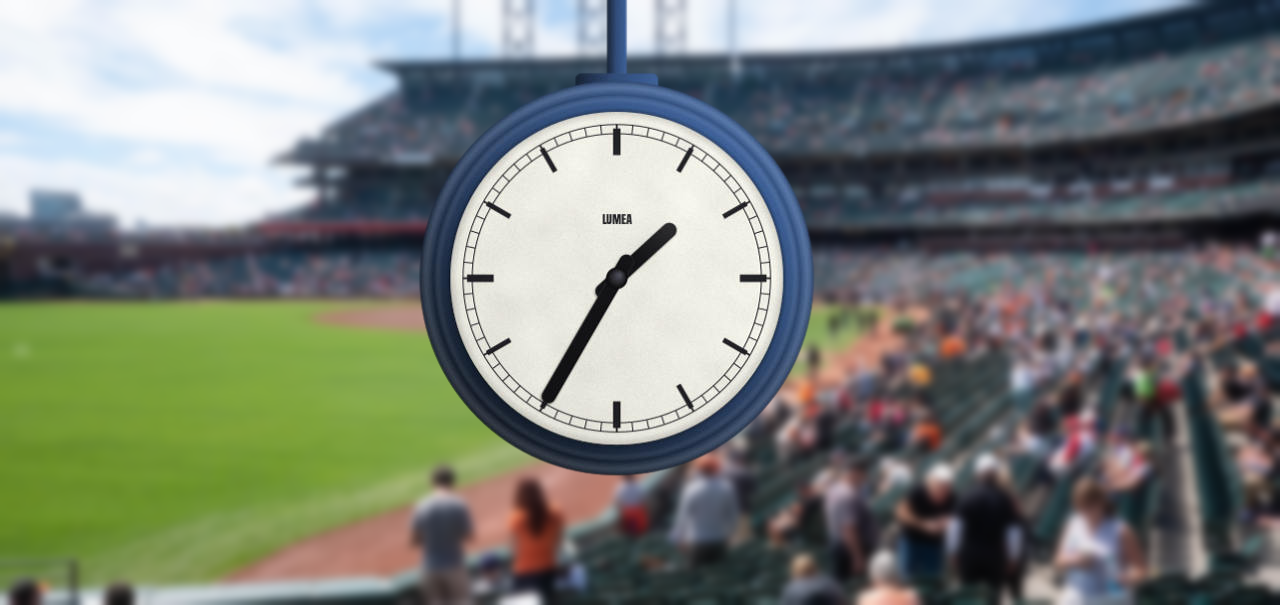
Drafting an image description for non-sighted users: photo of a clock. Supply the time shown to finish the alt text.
1:35
